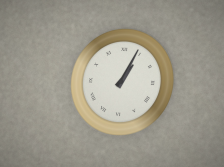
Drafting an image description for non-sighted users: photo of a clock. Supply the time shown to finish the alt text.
1:04
